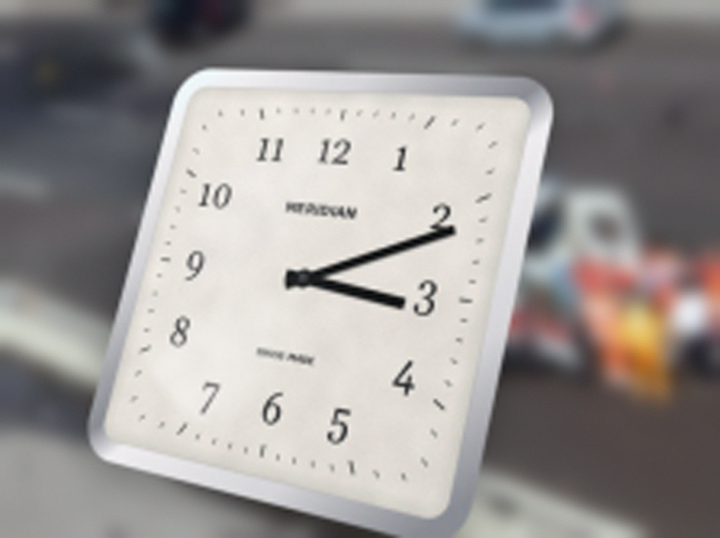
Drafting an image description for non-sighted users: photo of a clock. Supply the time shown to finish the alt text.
3:11
